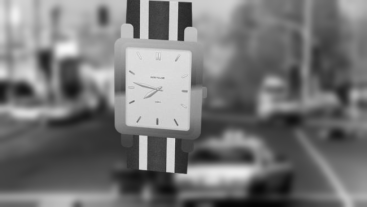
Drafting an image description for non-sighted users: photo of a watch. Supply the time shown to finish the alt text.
7:47
